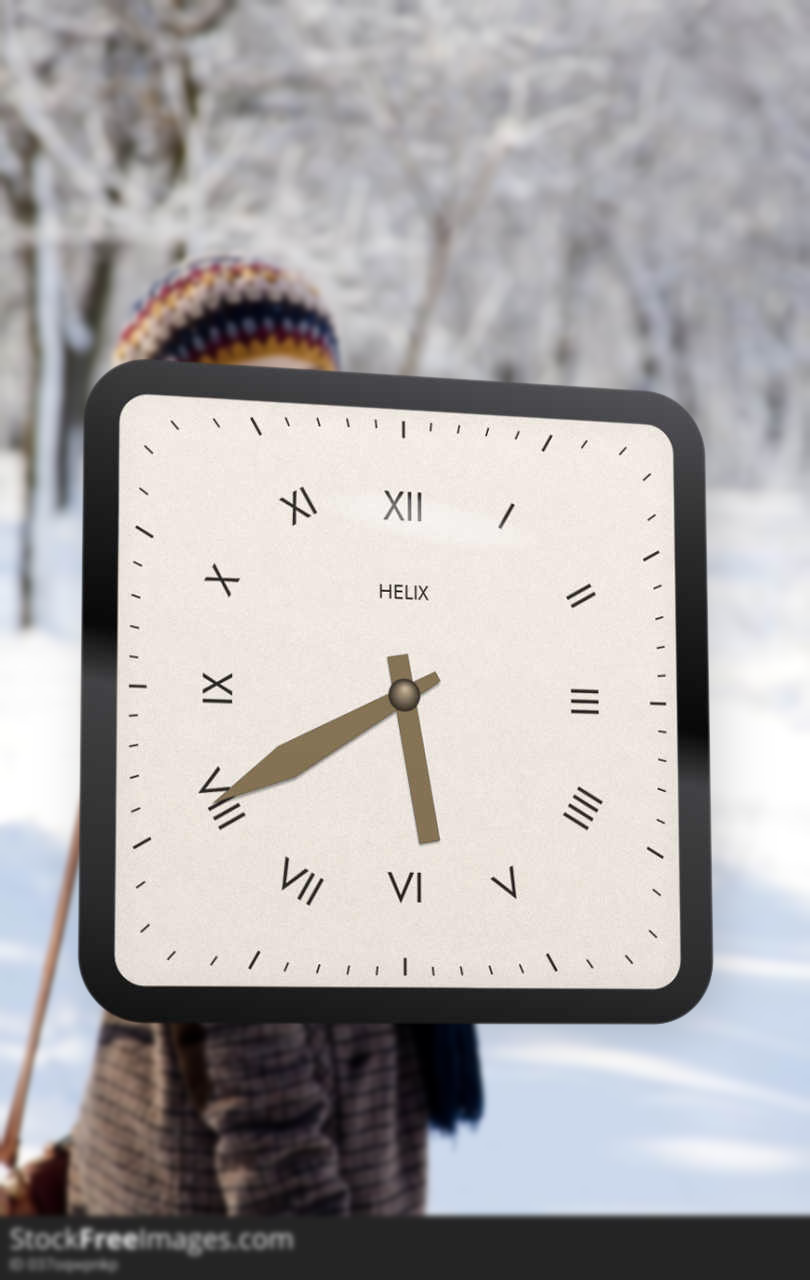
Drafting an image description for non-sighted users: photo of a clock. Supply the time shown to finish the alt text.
5:40
